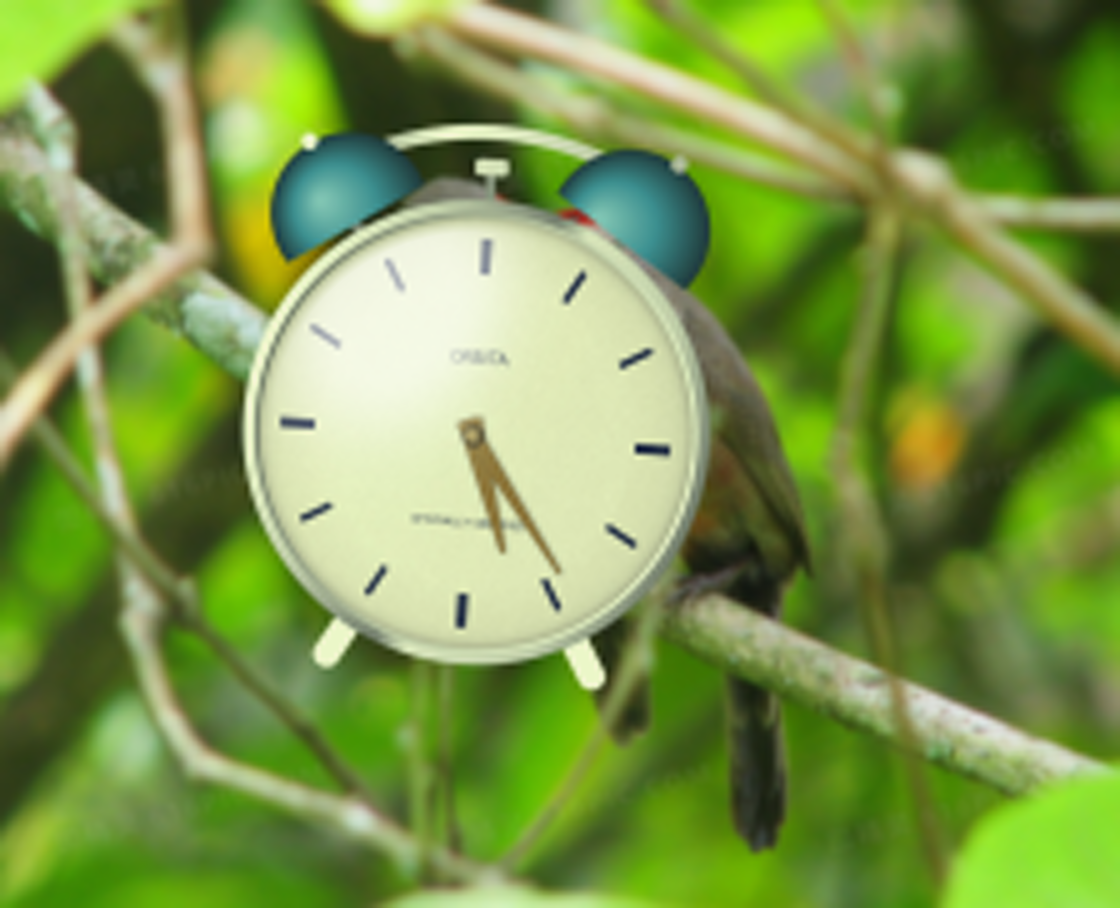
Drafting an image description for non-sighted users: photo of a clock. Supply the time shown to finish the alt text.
5:24
